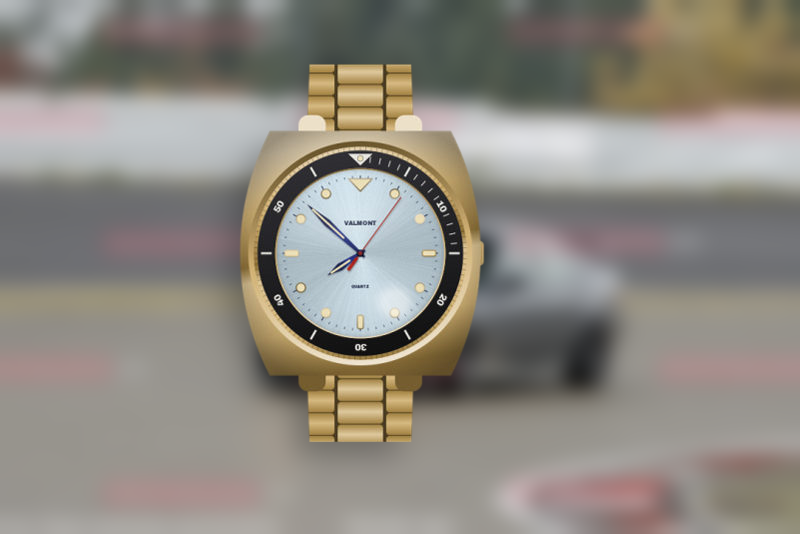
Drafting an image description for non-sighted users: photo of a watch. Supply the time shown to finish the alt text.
7:52:06
